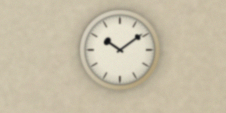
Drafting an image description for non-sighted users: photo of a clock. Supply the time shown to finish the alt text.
10:09
